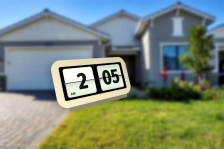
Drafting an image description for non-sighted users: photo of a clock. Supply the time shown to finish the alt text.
2:05
